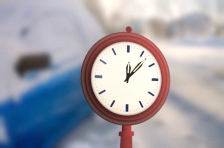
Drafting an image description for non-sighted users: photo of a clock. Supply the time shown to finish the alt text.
12:07
